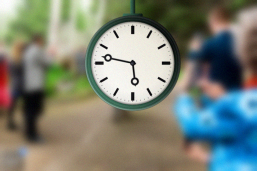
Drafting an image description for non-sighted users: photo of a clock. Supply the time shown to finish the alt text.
5:47
